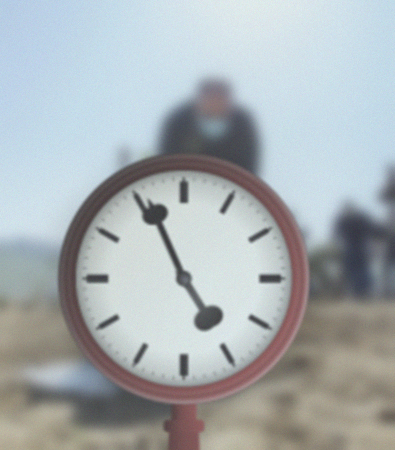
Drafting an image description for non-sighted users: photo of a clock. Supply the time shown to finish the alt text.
4:56
